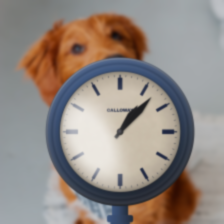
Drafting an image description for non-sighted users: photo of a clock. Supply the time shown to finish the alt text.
1:07
